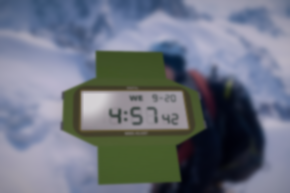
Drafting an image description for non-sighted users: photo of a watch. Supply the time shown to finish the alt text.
4:57:42
